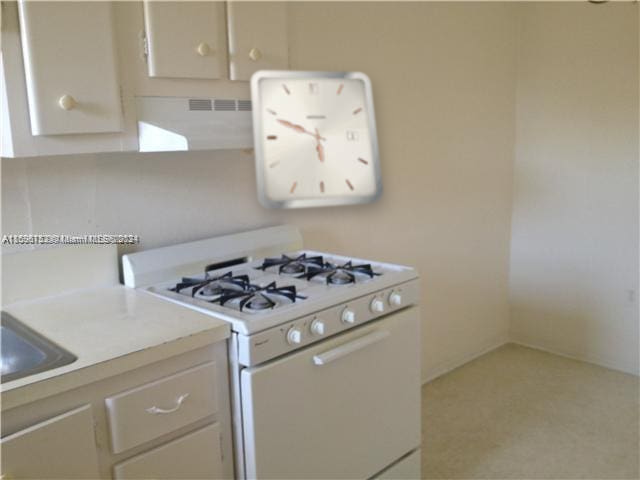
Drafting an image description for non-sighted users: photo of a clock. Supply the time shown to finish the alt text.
5:49
